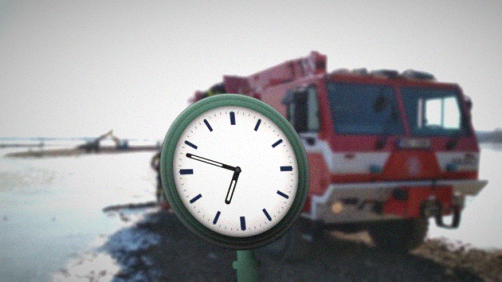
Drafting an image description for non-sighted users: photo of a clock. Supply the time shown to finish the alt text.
6:48
